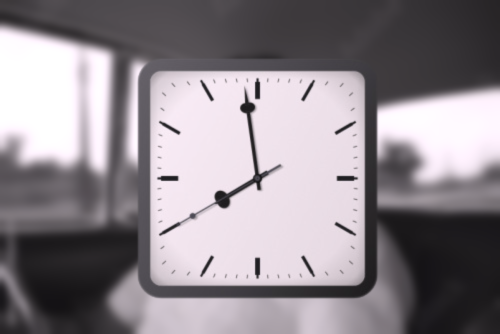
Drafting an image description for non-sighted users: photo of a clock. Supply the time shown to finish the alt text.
7:58:40
